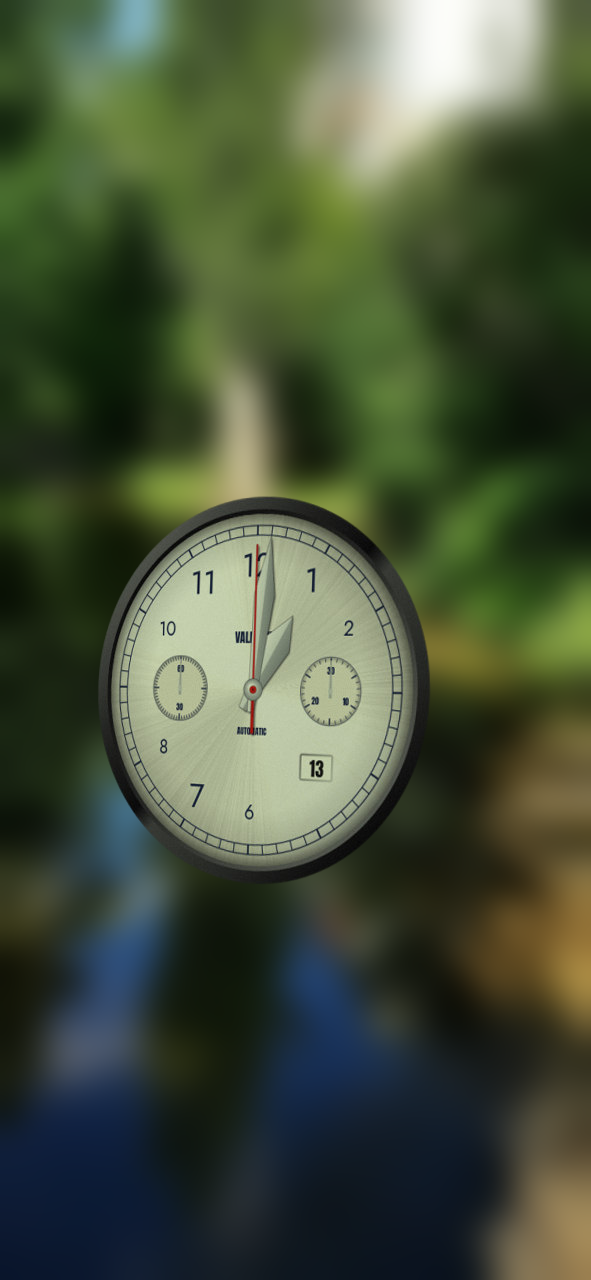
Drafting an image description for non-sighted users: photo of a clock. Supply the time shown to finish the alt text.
1:01
